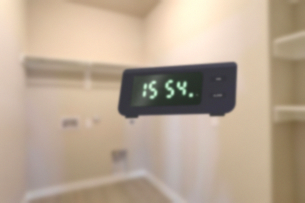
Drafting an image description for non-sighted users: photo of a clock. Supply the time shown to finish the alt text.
15:54
